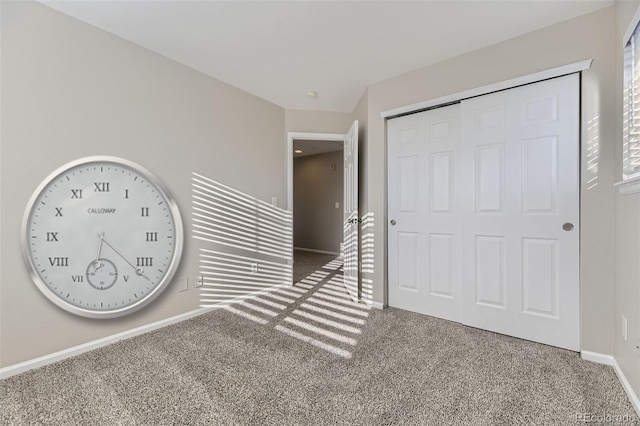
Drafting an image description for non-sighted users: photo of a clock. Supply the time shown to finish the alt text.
6:22
